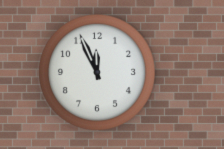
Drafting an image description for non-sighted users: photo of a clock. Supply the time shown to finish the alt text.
11:56
